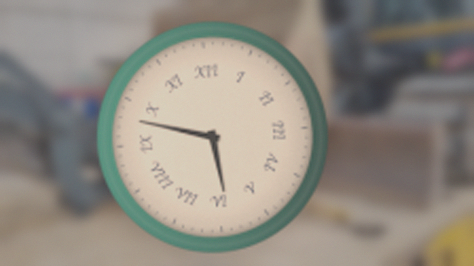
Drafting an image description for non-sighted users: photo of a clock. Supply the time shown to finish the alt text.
5:48
